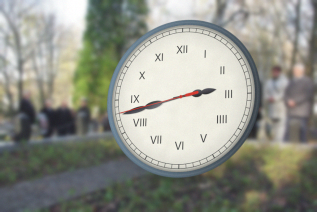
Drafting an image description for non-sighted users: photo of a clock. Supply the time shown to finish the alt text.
2:42:43
